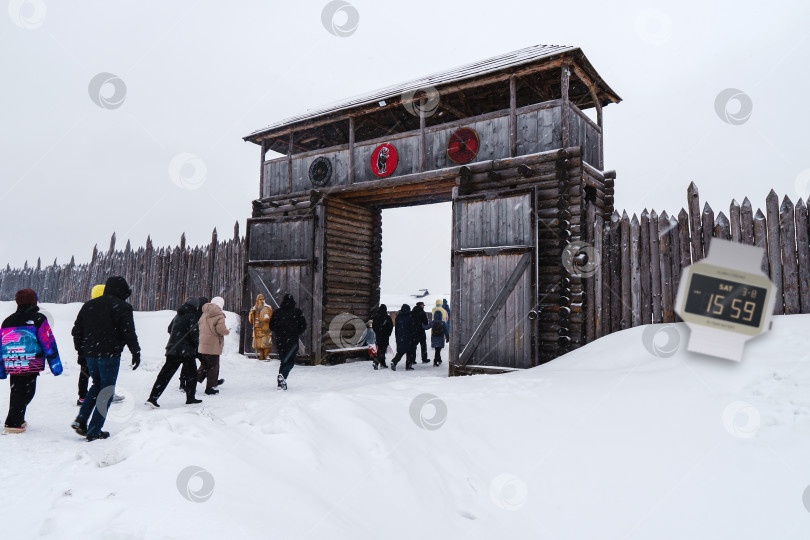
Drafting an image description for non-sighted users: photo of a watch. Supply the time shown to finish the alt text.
15:59
